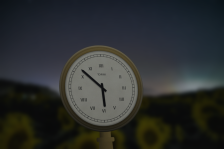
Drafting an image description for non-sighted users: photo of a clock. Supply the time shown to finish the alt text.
5:52
